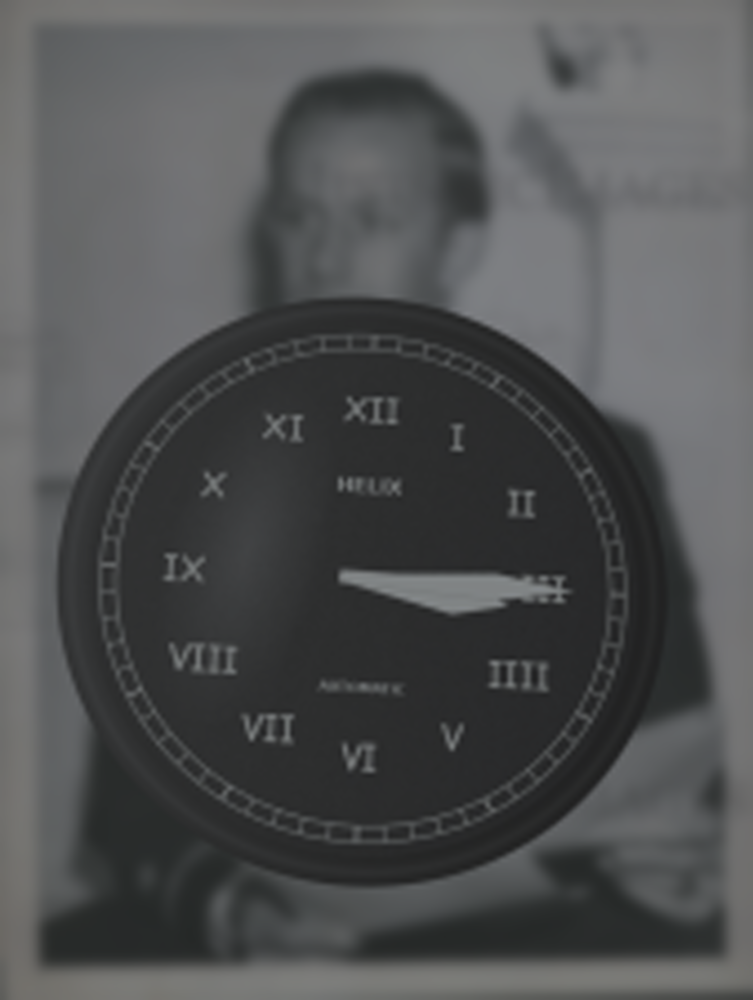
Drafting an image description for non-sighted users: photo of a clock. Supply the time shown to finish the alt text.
3:15
